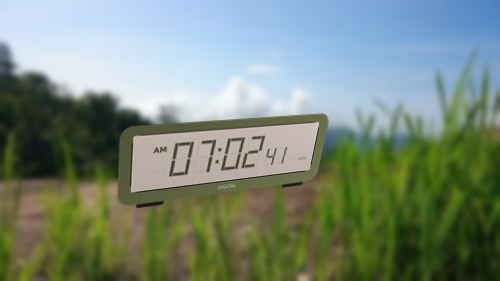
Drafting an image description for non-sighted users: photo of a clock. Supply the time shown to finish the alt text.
7:02:41
